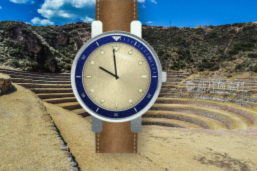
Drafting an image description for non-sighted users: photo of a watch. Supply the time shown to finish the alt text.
9:59
